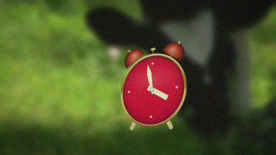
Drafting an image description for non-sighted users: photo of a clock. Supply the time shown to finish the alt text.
3:58
